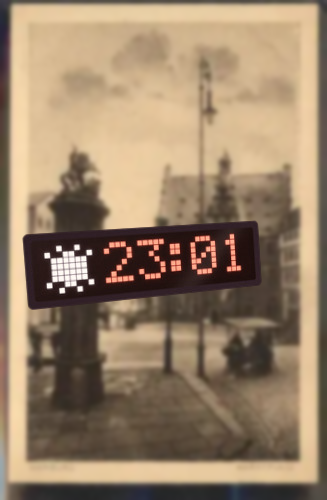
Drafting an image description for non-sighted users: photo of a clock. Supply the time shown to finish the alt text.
23:01
